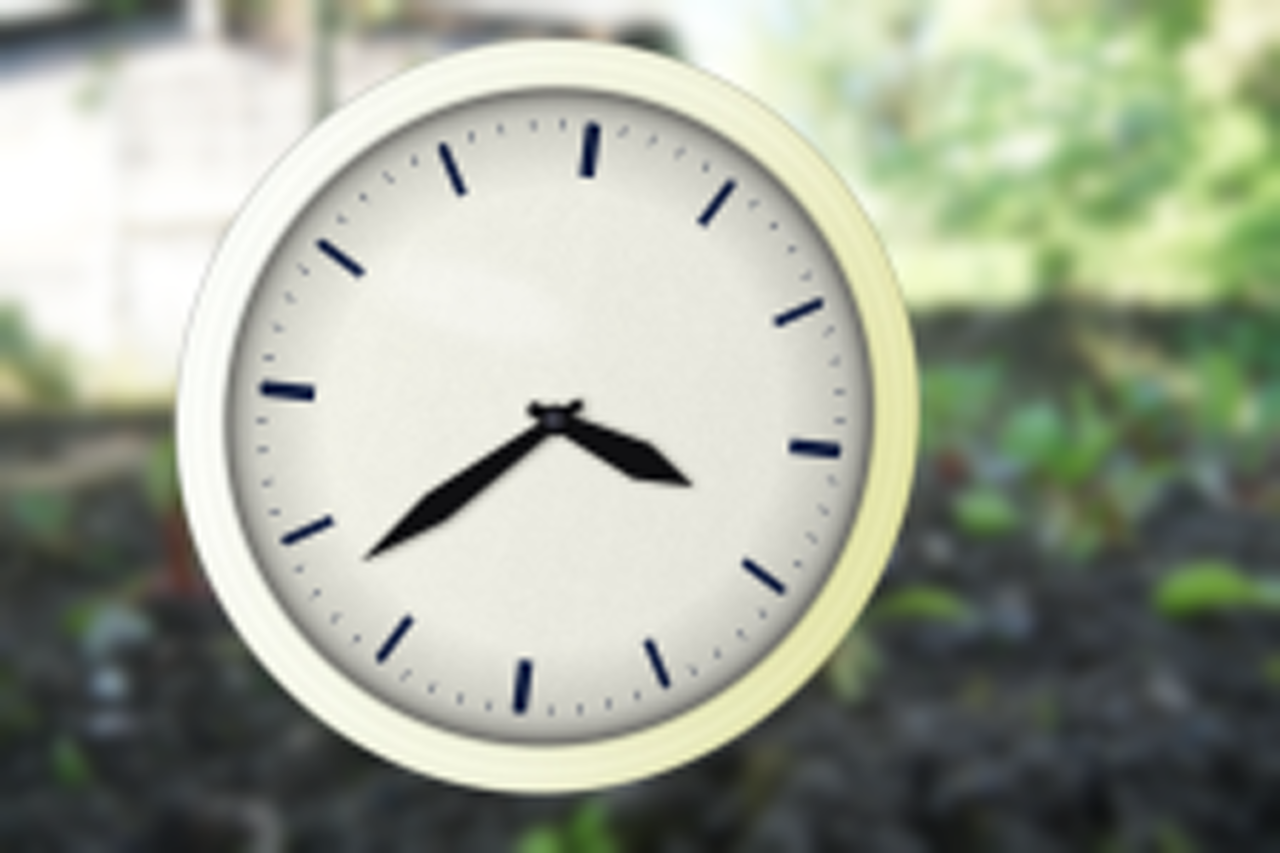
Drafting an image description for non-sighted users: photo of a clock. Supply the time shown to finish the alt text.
3:38
